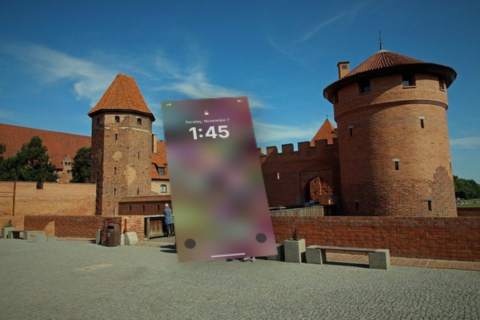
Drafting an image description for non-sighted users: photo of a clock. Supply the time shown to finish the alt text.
1:45
